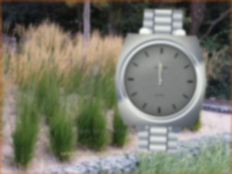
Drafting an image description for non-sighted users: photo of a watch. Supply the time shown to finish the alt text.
11:59
